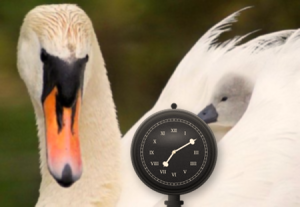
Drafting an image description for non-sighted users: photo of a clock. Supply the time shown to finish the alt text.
7:10
